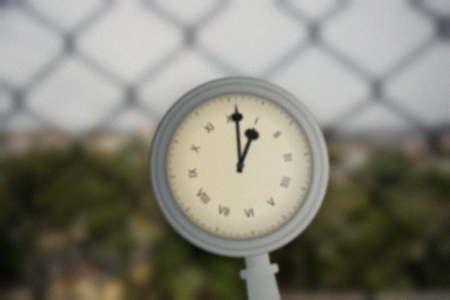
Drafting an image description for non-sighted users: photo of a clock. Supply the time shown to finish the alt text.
1:01
